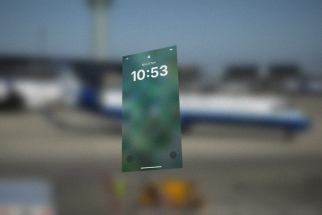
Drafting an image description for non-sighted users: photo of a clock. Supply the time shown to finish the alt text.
10:53
